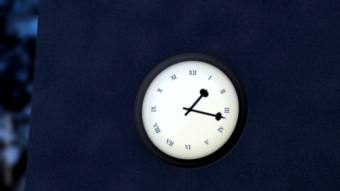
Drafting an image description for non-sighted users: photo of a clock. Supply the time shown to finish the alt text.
1:17
